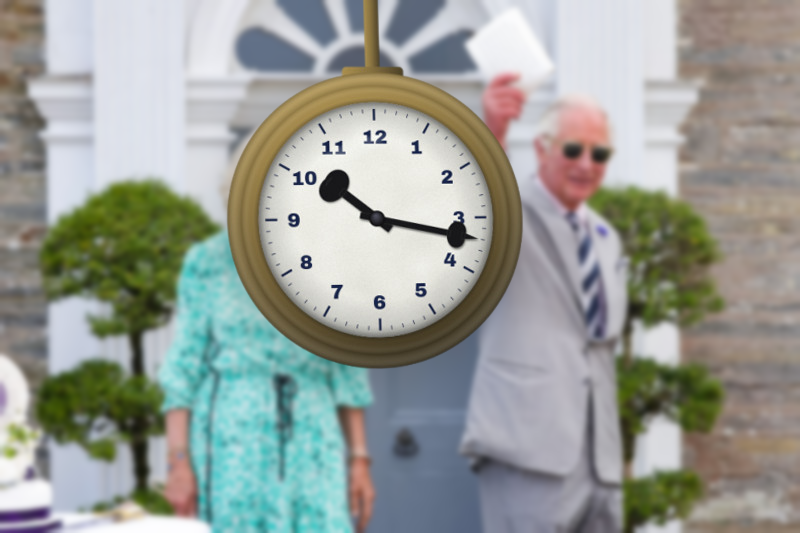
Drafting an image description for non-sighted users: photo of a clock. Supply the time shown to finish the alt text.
10:17
